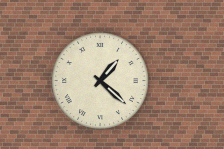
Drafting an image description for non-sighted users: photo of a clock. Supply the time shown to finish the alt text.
1:22
